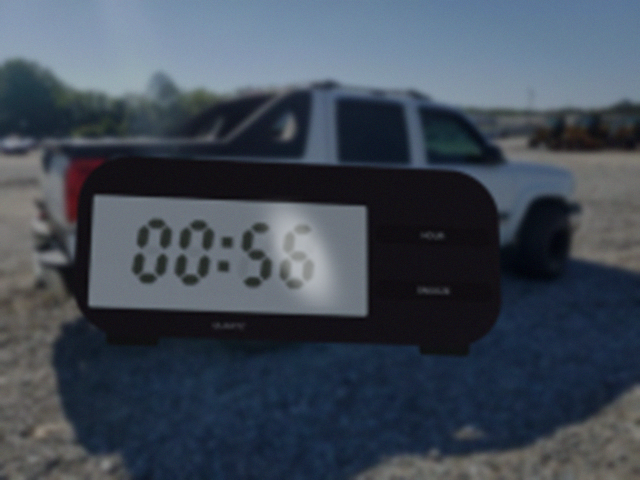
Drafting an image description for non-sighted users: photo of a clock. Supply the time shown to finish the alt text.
0:56
